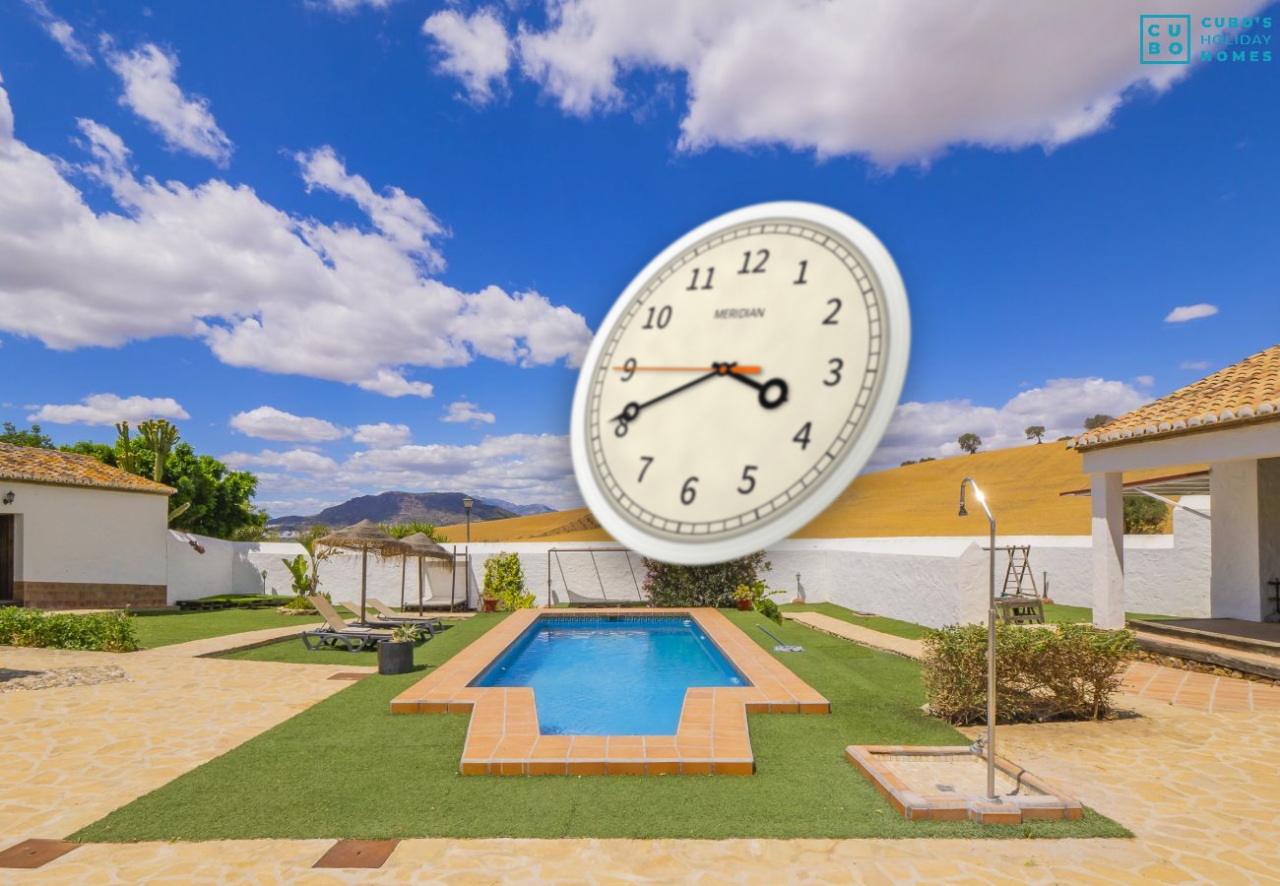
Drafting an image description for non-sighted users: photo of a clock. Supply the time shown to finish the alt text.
3:40:45
